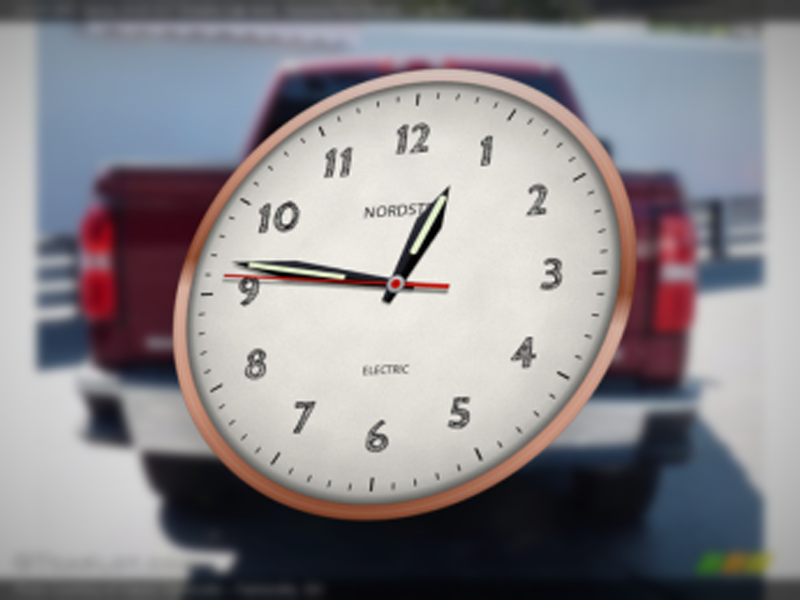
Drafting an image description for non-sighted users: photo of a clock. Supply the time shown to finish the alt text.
12:46:46
